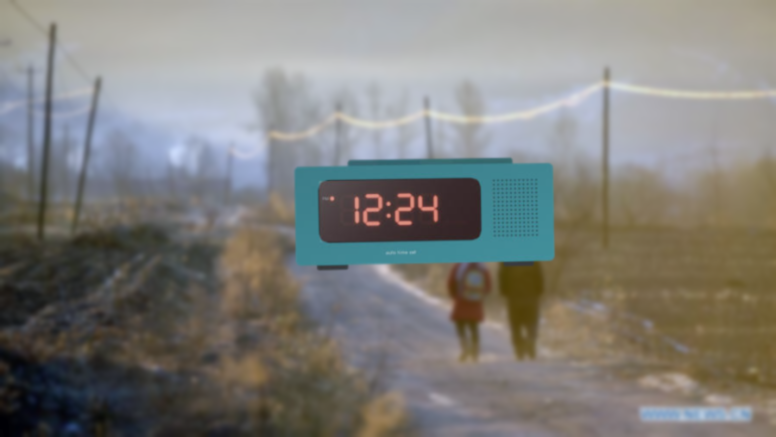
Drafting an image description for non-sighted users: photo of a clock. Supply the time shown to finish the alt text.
12:24
